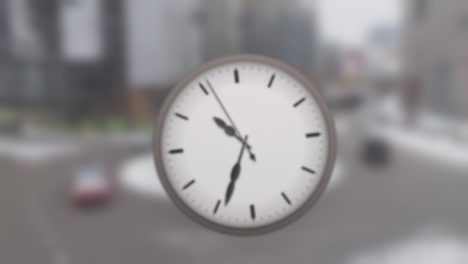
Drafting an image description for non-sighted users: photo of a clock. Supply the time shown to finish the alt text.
10:33:56
